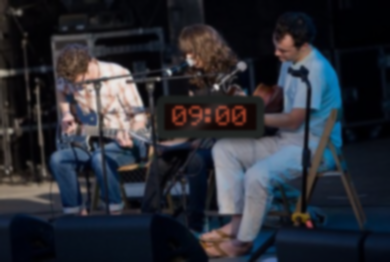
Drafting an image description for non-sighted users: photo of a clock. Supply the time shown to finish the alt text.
9:00
